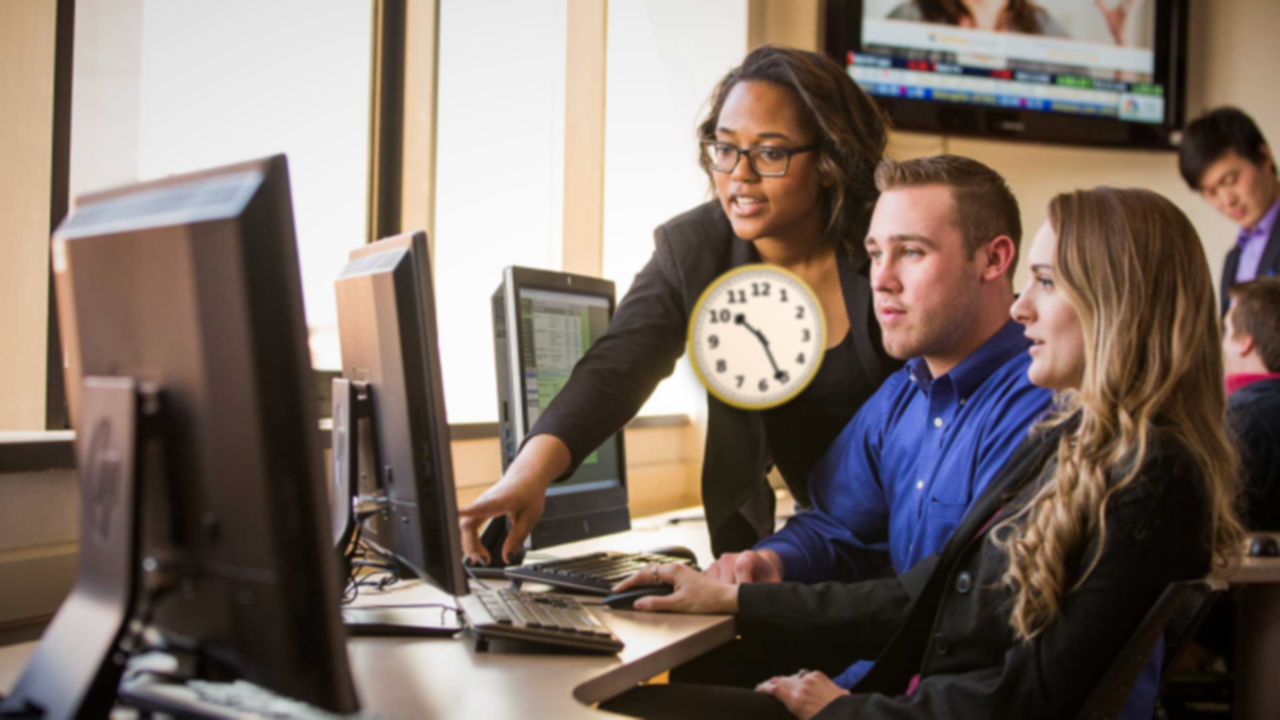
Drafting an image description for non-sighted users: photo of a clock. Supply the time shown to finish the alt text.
10:26
